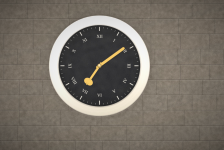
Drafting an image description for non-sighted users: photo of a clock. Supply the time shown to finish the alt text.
7:09
